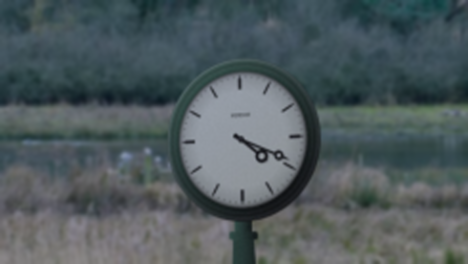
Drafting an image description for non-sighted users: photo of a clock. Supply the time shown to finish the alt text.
4:19
